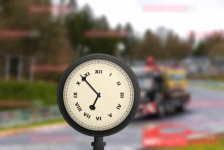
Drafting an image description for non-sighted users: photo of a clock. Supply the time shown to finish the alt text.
6:53
